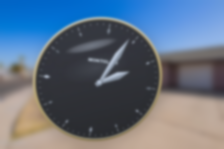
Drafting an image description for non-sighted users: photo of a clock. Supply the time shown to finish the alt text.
2:04
